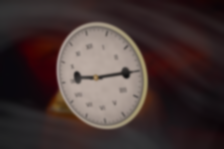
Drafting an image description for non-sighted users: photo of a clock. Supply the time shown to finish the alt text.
9:15
